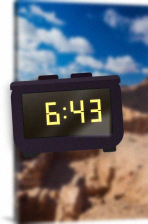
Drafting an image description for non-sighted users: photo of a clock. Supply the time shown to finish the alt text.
6:43
